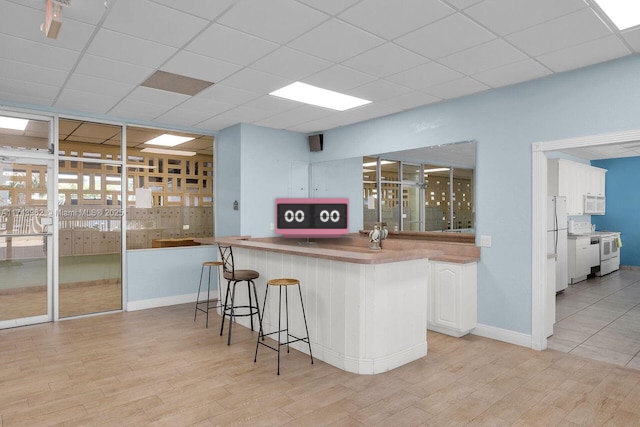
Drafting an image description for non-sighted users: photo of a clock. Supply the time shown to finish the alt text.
0:00
